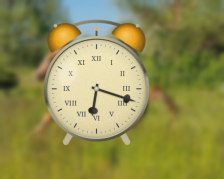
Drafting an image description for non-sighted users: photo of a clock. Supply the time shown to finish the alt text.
6:18
